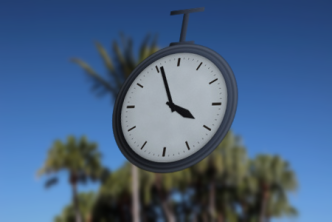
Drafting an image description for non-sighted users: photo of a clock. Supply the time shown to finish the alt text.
3:56
